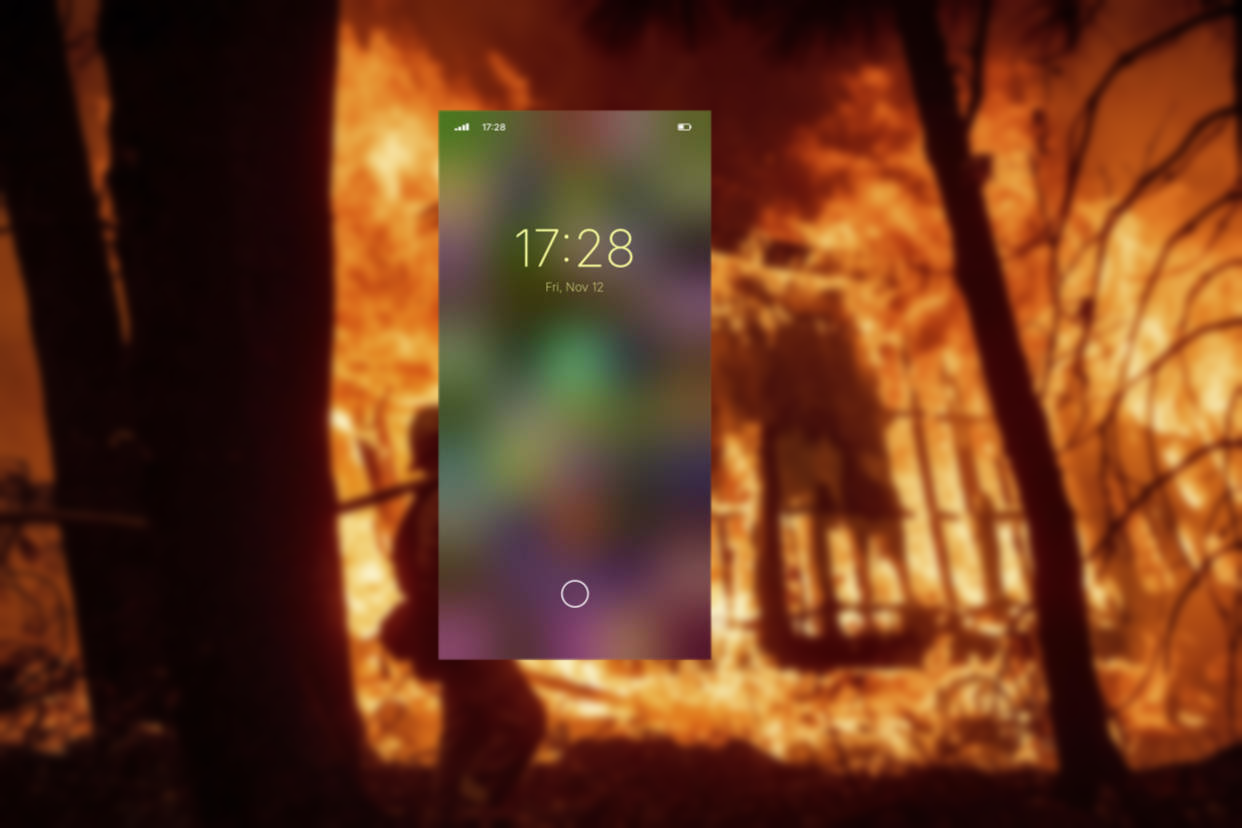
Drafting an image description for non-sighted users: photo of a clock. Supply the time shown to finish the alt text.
17:28
